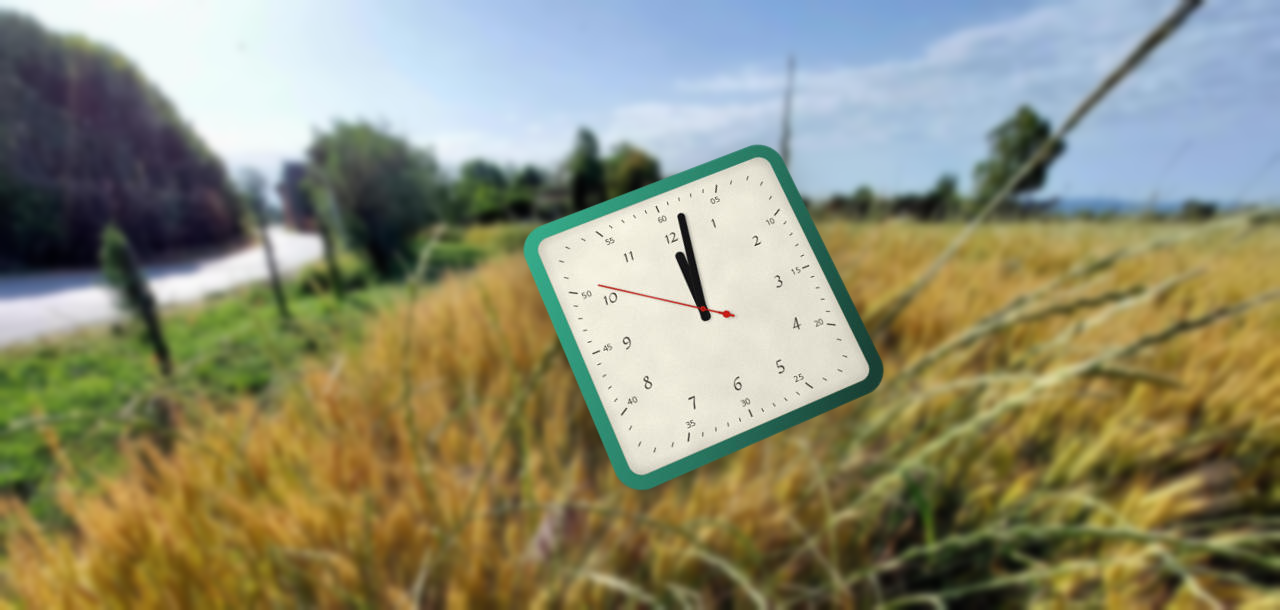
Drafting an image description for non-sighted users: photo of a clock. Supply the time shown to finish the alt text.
12:01:51
